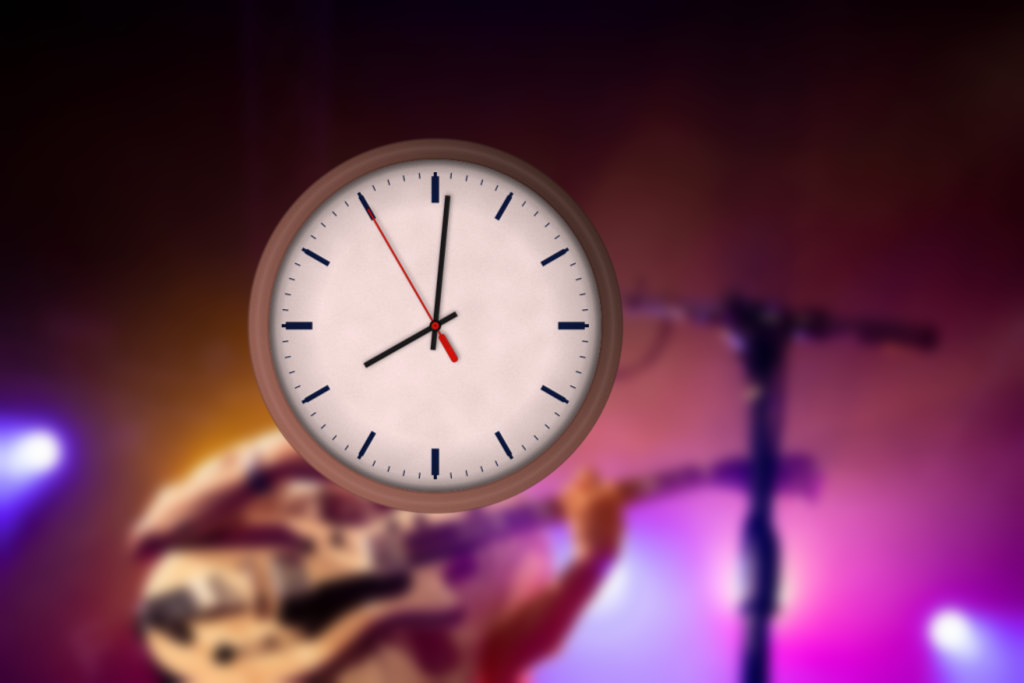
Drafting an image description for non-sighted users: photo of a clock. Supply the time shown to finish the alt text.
8:00:55
